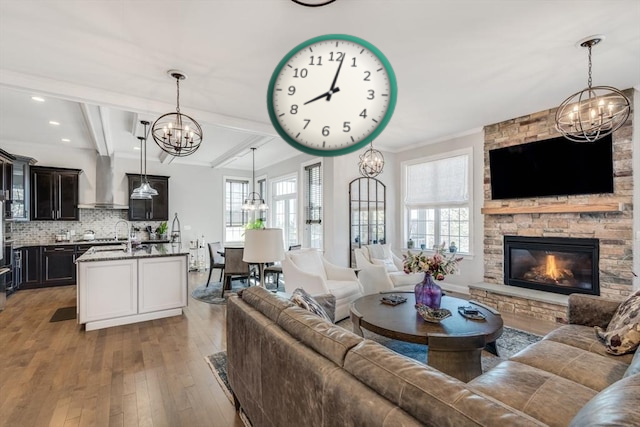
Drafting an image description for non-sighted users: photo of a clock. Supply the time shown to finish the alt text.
8:02
